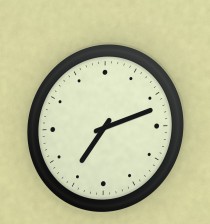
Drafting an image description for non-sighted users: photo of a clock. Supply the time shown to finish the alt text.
7:12
